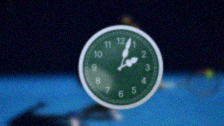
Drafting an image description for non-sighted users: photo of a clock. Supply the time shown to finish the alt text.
2:03
